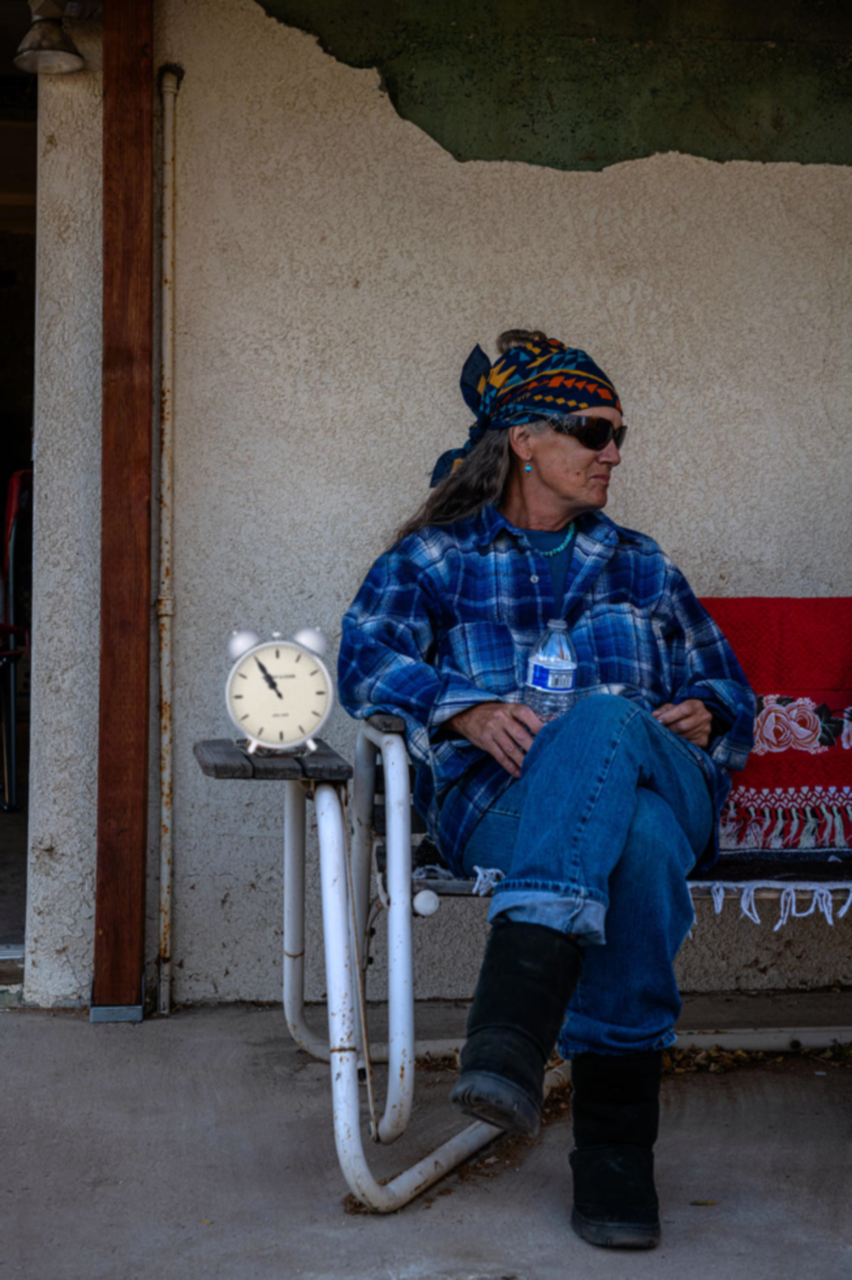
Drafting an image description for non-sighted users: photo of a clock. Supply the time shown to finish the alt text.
10:55
